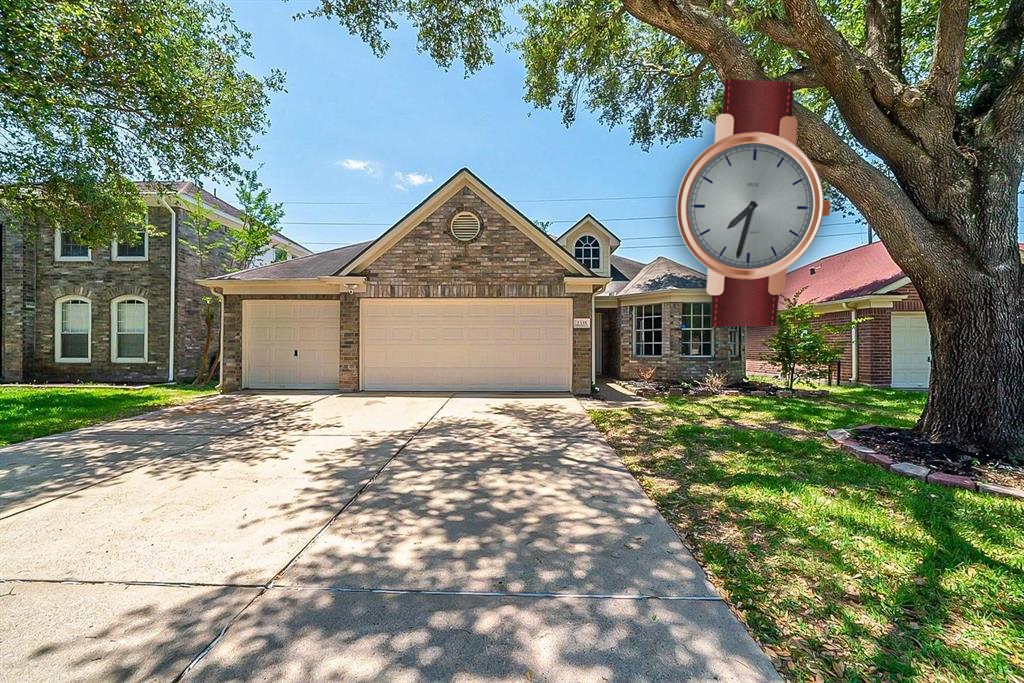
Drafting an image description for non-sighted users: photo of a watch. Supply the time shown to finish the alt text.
7:32
